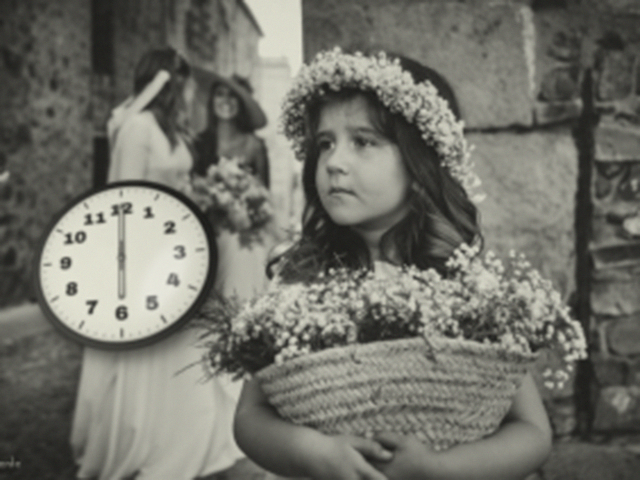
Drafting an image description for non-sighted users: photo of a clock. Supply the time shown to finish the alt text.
6:00
